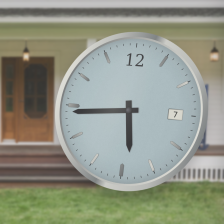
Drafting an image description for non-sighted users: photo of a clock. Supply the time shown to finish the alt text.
5:44
